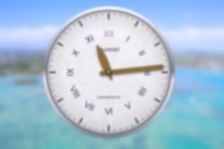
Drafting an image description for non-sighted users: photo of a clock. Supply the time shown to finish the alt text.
11:14
